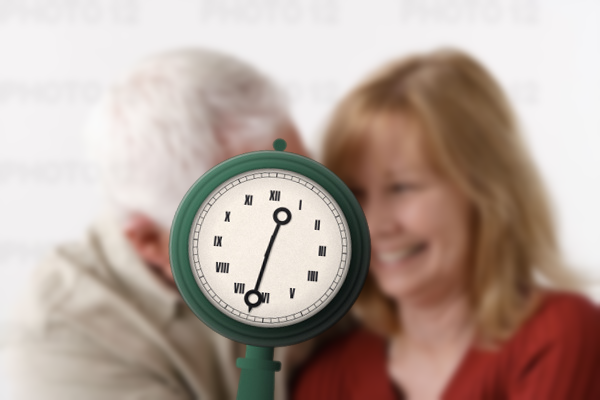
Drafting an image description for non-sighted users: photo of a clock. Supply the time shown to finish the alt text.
12:32
